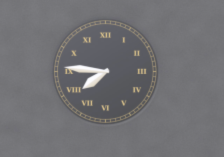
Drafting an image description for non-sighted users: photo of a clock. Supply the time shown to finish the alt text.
7:46
